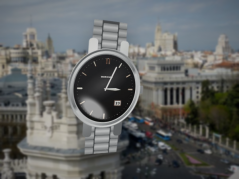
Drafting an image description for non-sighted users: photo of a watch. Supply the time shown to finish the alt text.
3:04
